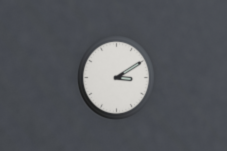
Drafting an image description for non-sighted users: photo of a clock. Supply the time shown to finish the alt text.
3:10
